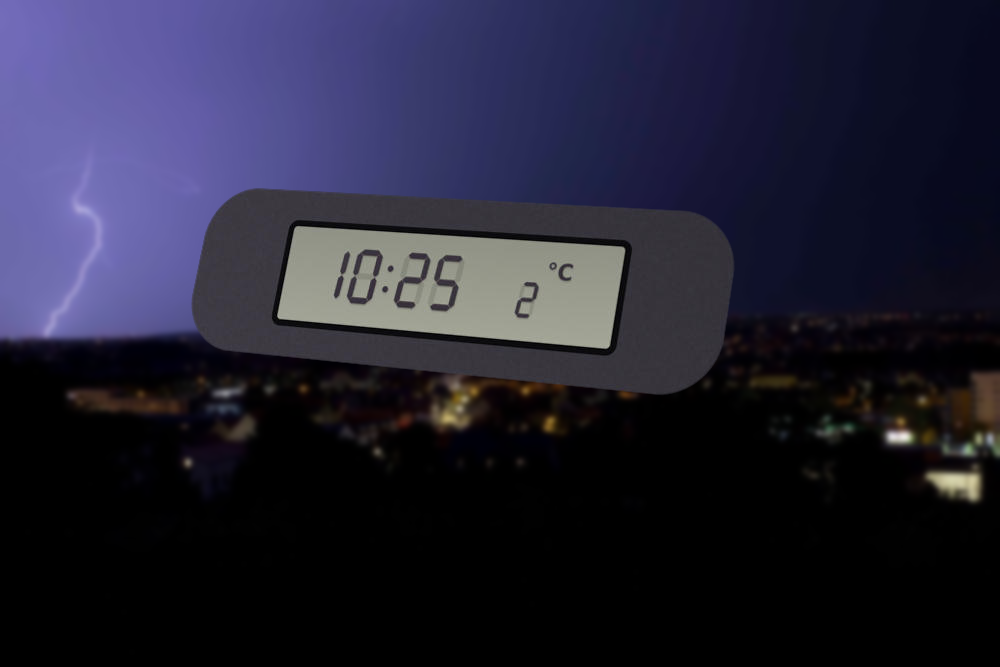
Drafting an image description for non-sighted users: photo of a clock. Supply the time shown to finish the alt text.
10:25
